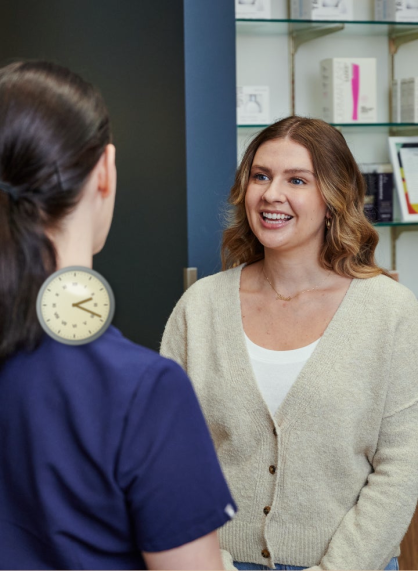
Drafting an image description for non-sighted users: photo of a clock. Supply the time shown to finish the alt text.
2:19
